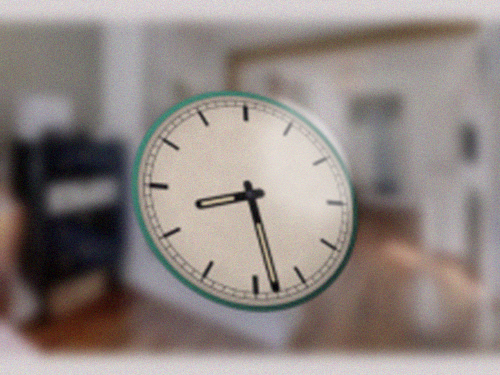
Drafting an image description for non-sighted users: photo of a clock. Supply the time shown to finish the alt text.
8:28
